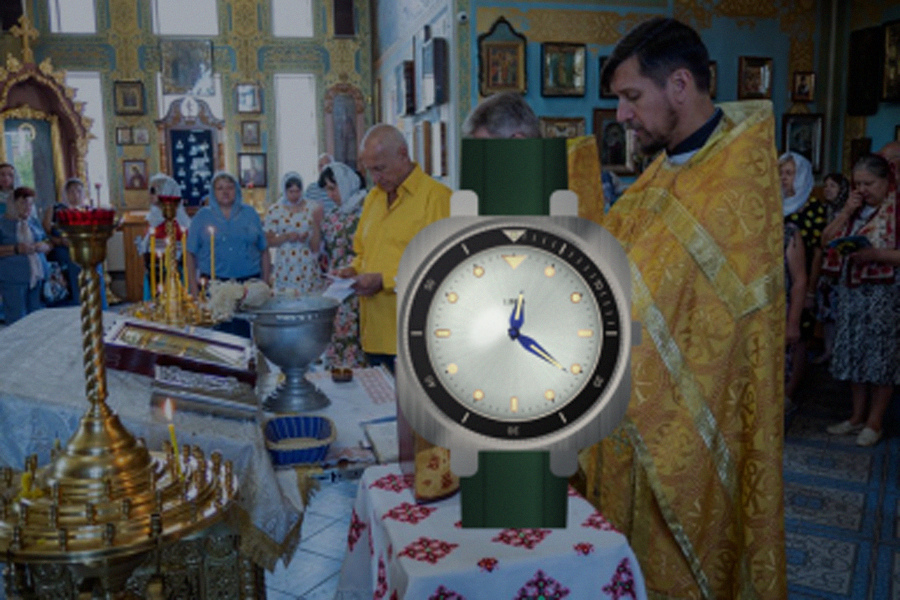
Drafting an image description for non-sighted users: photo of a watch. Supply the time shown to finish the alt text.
12:21
